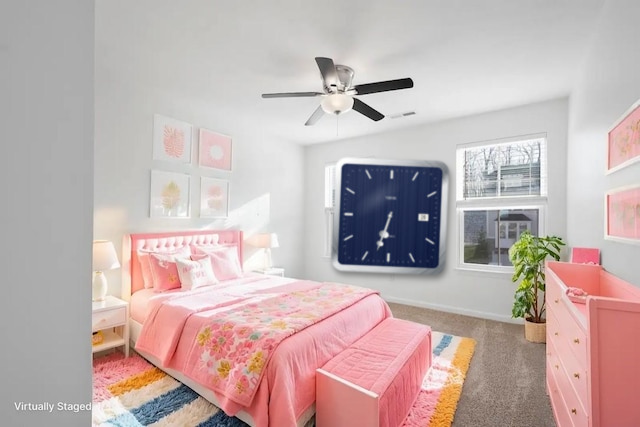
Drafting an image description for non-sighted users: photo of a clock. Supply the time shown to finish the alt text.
6:33
